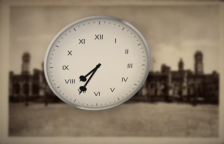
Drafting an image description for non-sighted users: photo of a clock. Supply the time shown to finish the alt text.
7:35
